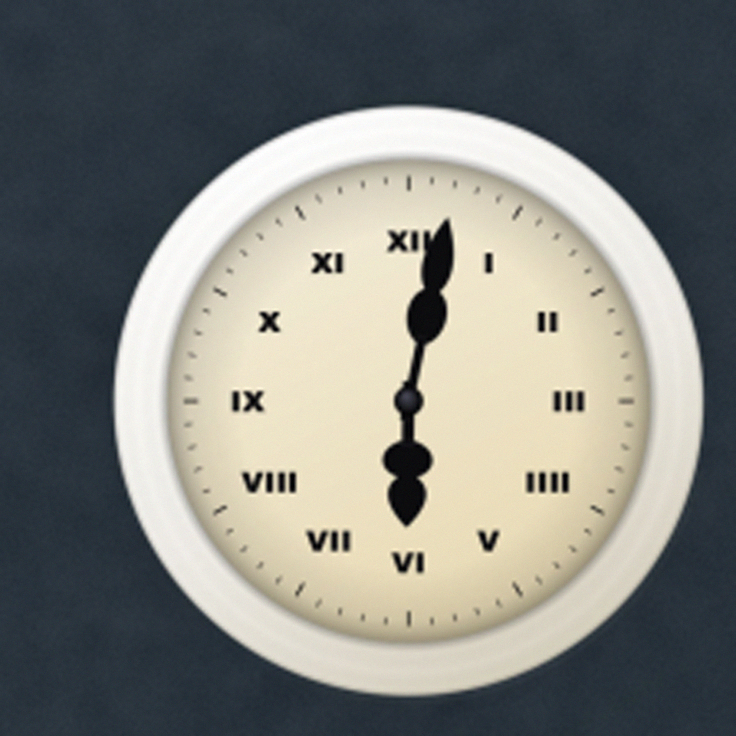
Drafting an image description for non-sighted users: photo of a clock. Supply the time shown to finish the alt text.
6:02
